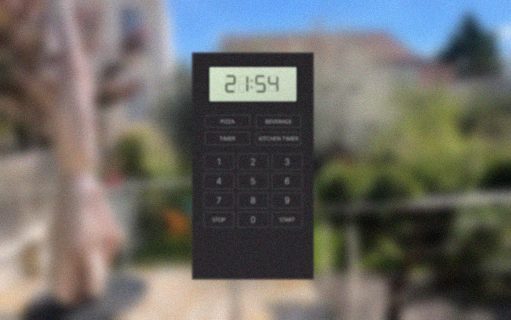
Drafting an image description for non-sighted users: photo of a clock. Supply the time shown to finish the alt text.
21:54
